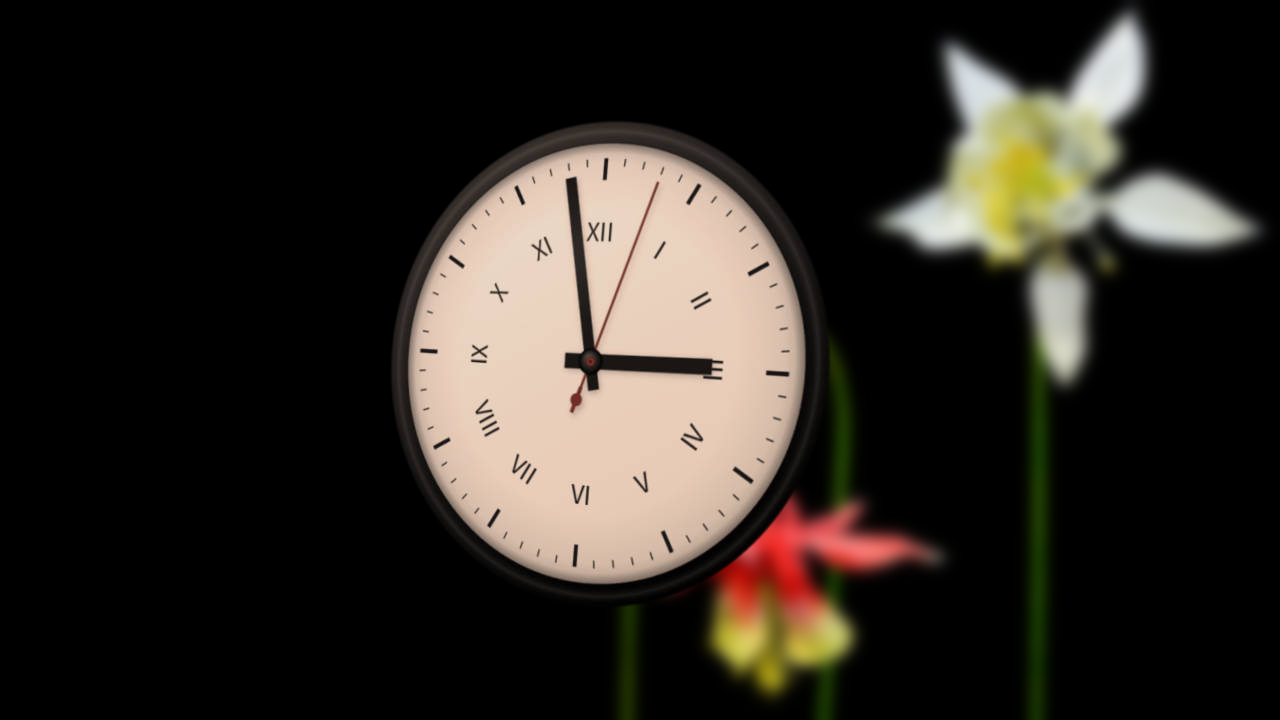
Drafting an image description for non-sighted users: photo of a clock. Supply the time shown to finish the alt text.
2:58:03
